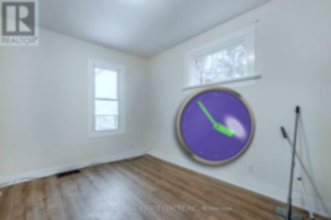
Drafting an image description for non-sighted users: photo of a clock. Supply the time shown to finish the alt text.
3:54
